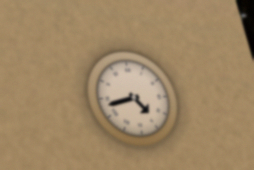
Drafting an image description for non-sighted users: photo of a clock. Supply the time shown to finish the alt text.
4:43
